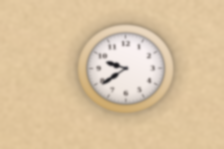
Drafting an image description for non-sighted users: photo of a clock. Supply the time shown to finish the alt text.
9:39
